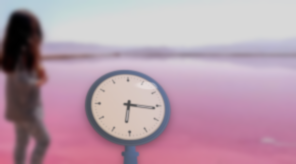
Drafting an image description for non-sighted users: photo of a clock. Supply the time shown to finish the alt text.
6:16
